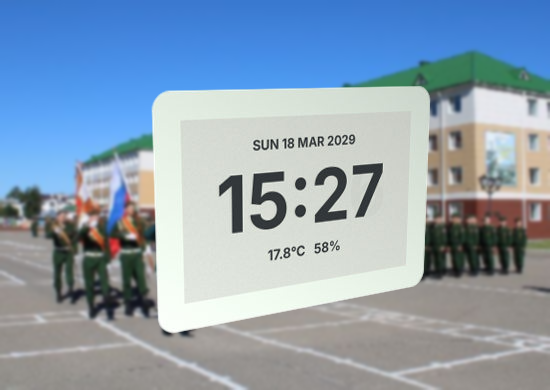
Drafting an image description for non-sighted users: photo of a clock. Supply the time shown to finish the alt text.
15:27
